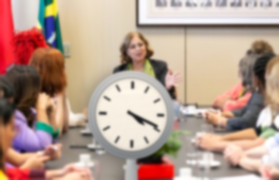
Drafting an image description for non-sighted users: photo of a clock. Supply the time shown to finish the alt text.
4:19
